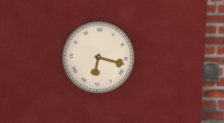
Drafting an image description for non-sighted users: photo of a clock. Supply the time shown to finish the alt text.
6:17
